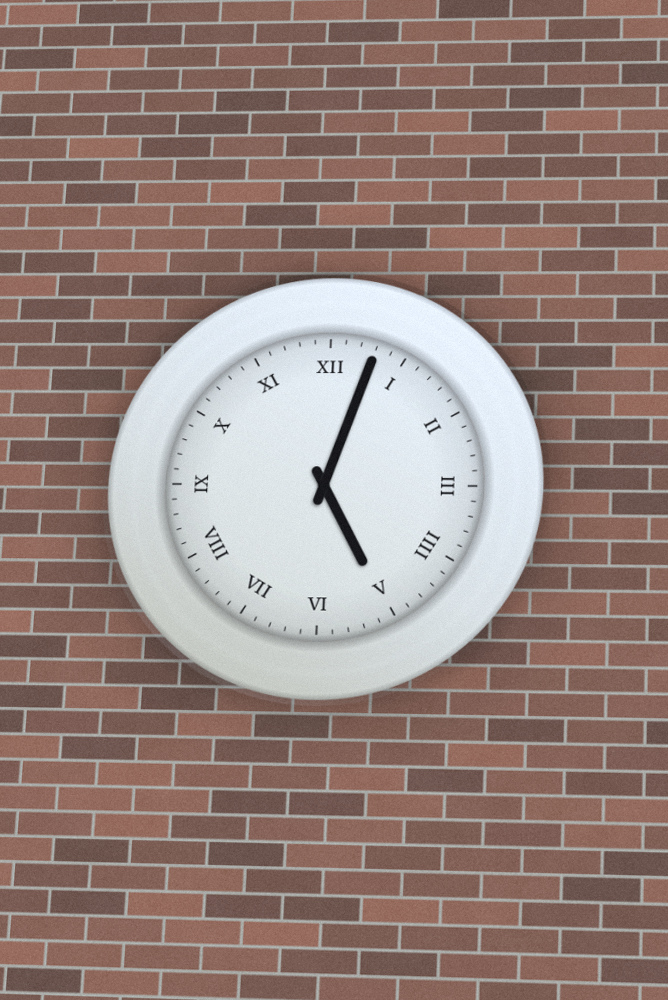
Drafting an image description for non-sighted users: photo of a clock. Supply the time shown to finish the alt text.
5:03
